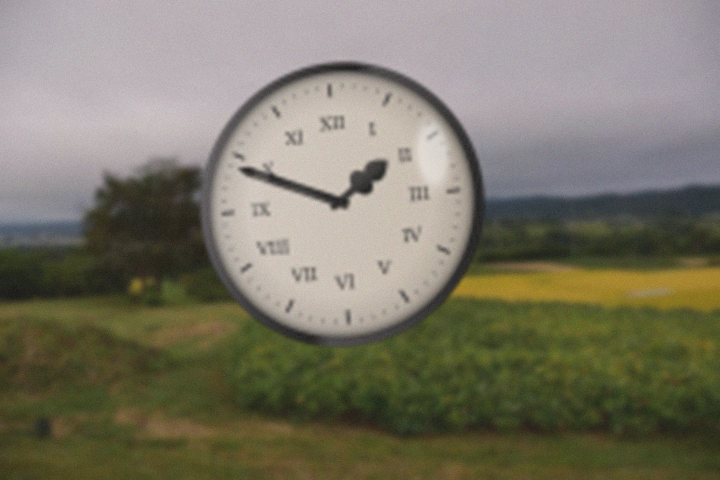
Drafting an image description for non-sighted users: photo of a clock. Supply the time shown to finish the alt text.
1:49
